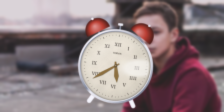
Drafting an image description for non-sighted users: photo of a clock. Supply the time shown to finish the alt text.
5:39
